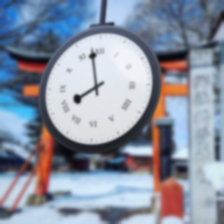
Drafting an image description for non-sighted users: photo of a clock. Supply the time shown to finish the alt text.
7:58
